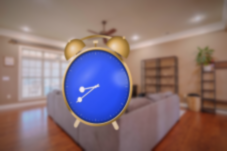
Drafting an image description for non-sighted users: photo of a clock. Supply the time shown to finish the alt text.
8:39
